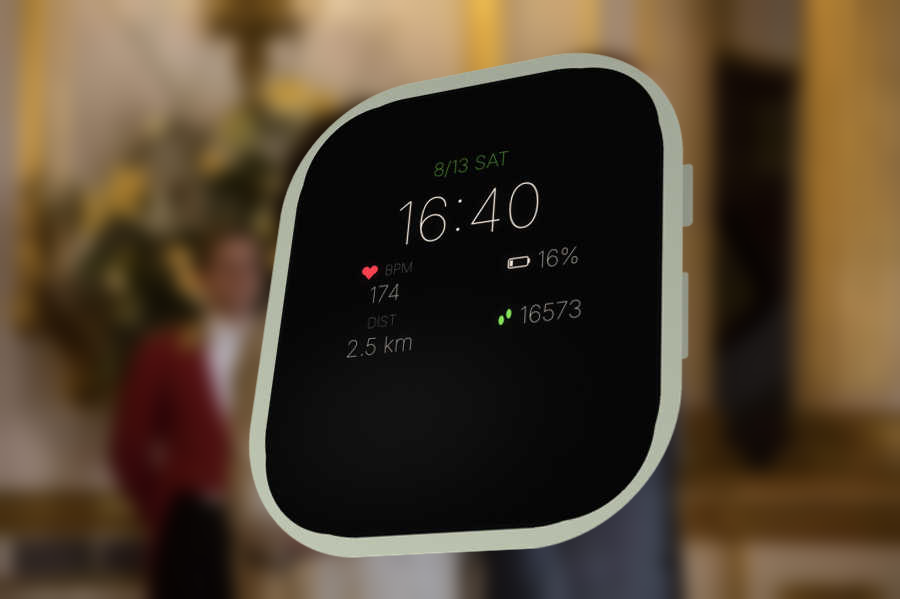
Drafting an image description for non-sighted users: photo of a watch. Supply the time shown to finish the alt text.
16:40
